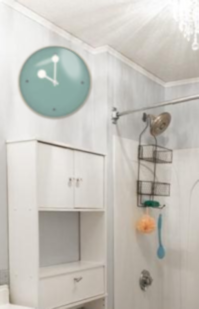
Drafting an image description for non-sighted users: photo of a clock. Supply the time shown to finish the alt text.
10:00
